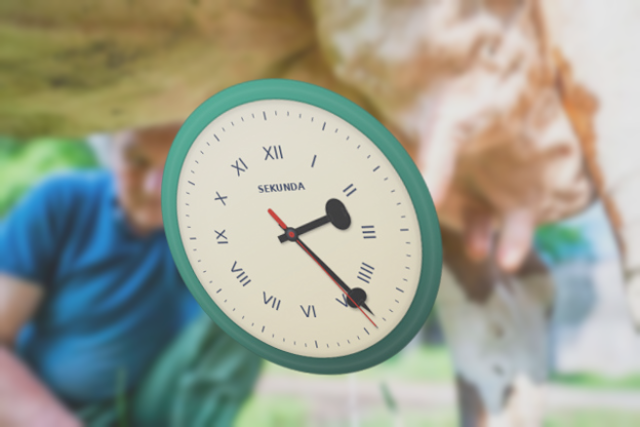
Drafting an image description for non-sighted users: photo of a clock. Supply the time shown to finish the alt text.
2:23:24
